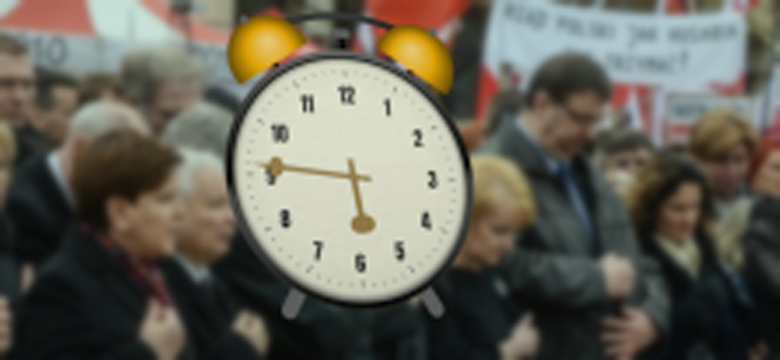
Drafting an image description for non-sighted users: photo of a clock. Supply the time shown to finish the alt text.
5:46
